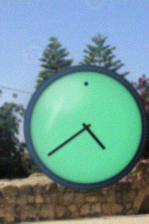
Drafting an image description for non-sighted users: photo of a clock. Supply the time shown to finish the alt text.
4:39
